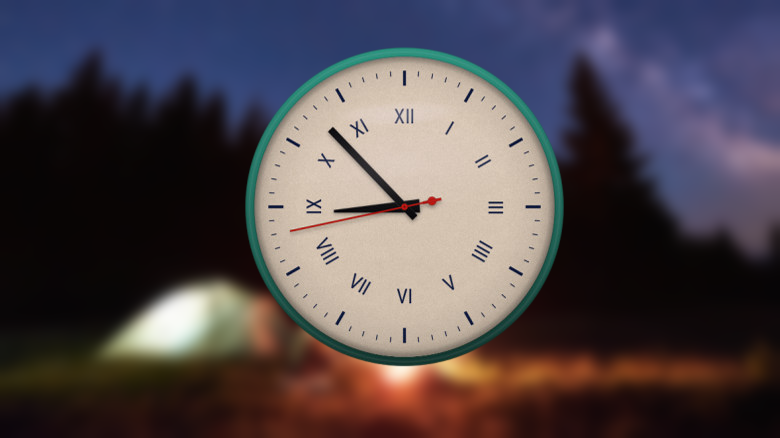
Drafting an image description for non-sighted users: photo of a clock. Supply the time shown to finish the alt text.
8:52:43
